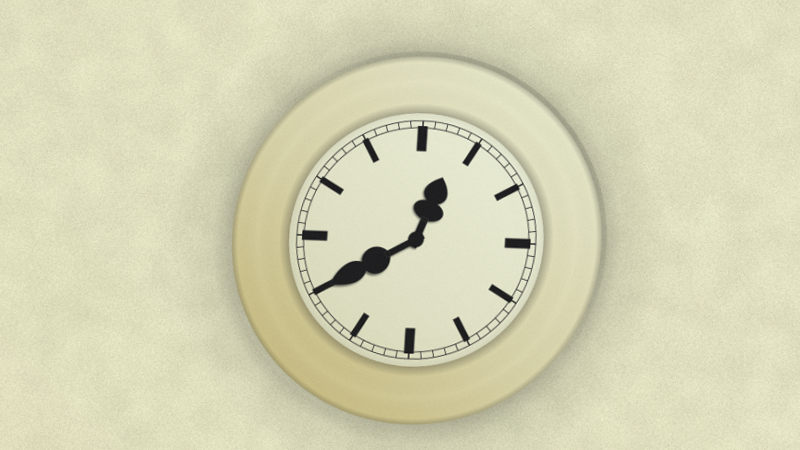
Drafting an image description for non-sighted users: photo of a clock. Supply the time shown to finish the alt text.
12:40
